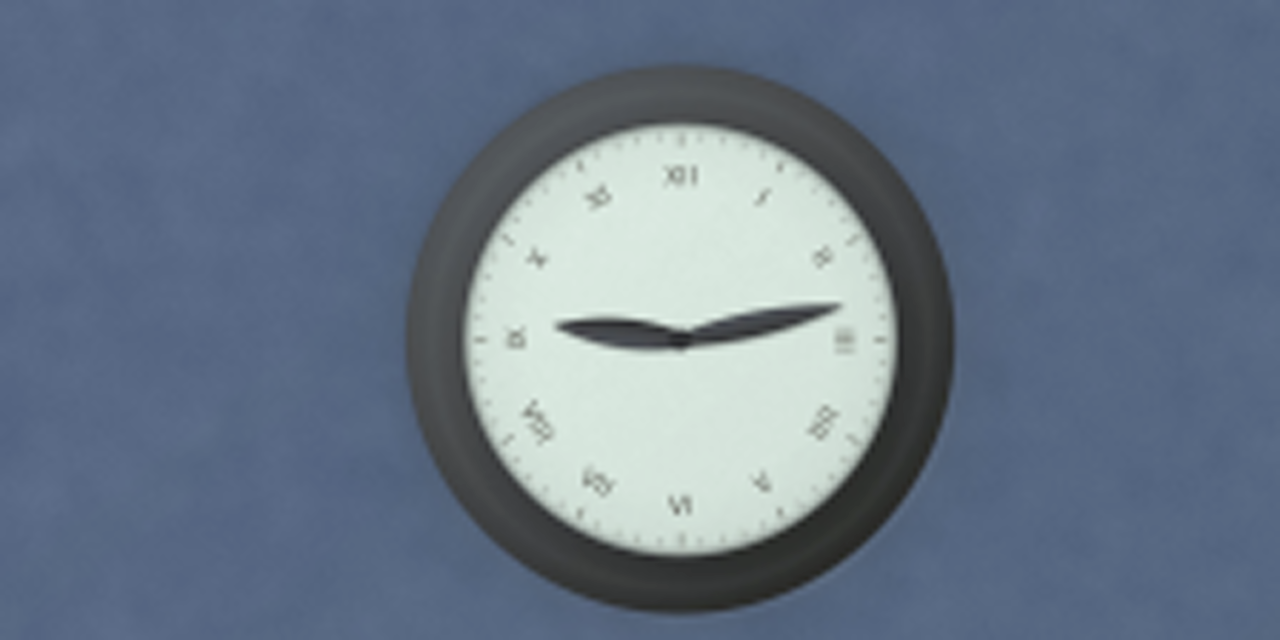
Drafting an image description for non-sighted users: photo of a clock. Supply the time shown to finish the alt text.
9:13
